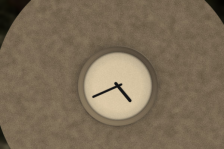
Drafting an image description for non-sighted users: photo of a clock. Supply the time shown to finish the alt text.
4:41
